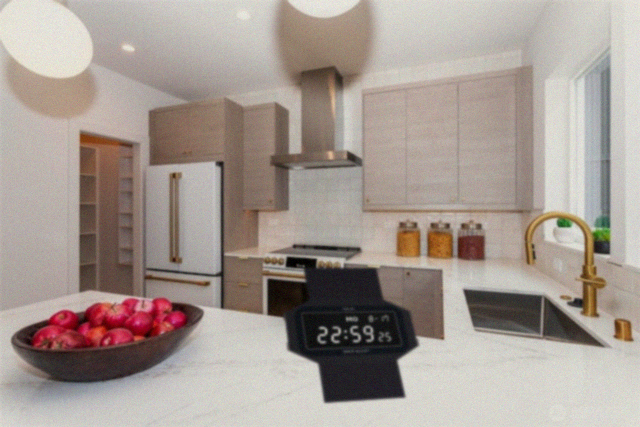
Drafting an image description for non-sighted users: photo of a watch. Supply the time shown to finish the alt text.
22:59
